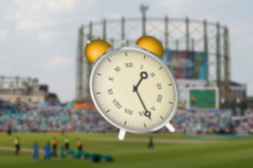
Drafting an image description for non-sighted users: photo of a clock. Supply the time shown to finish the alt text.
1:28
